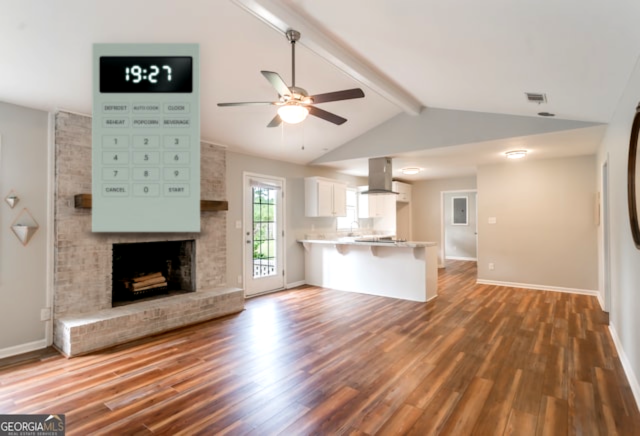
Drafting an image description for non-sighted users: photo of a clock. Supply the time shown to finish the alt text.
19:27
